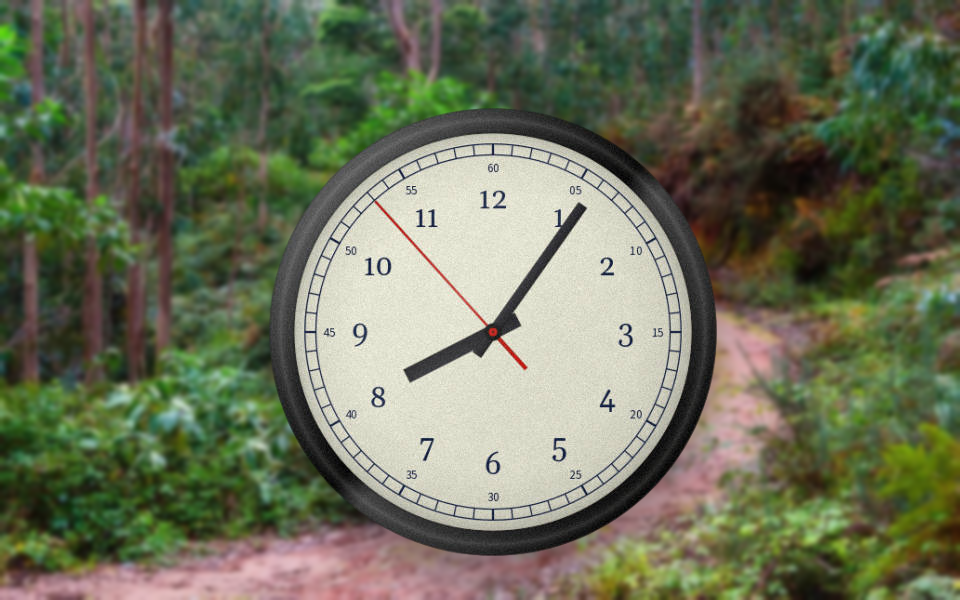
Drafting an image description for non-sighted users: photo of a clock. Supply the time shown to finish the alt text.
8:05:53
